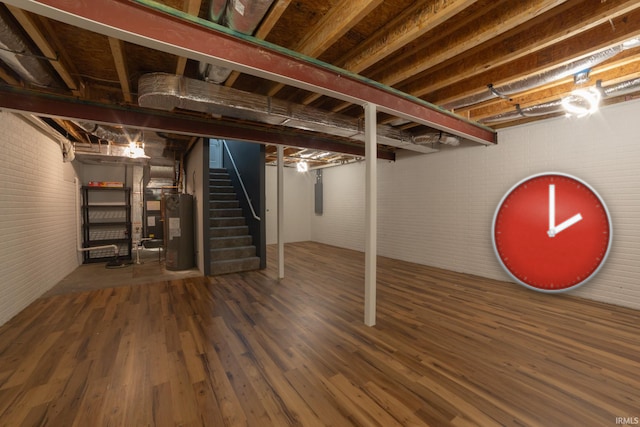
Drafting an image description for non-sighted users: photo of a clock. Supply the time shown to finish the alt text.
2:00
